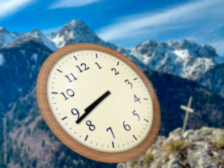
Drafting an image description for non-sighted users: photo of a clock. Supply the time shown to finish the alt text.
8:43
